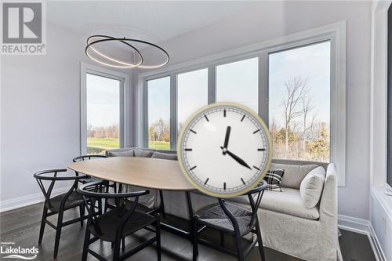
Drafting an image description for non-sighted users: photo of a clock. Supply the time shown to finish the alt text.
12:21
